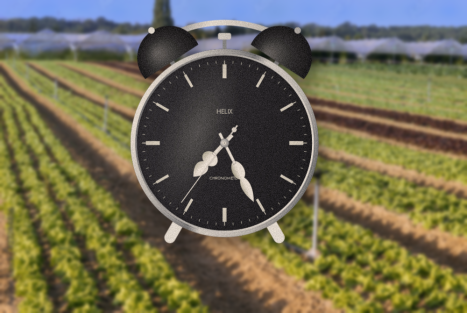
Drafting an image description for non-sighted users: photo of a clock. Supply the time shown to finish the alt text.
7:25:36
